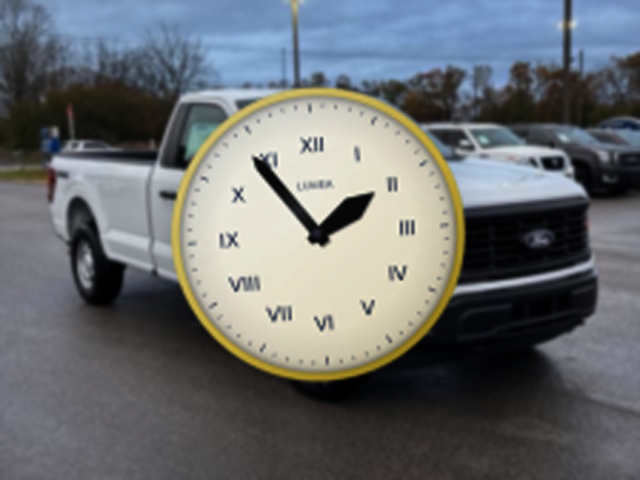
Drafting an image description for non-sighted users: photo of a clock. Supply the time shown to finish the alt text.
1:54
